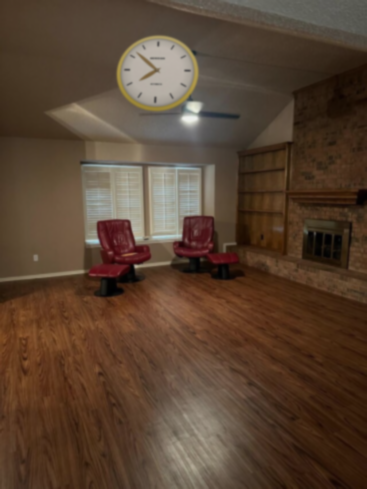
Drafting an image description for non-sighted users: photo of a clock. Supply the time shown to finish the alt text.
7:52
